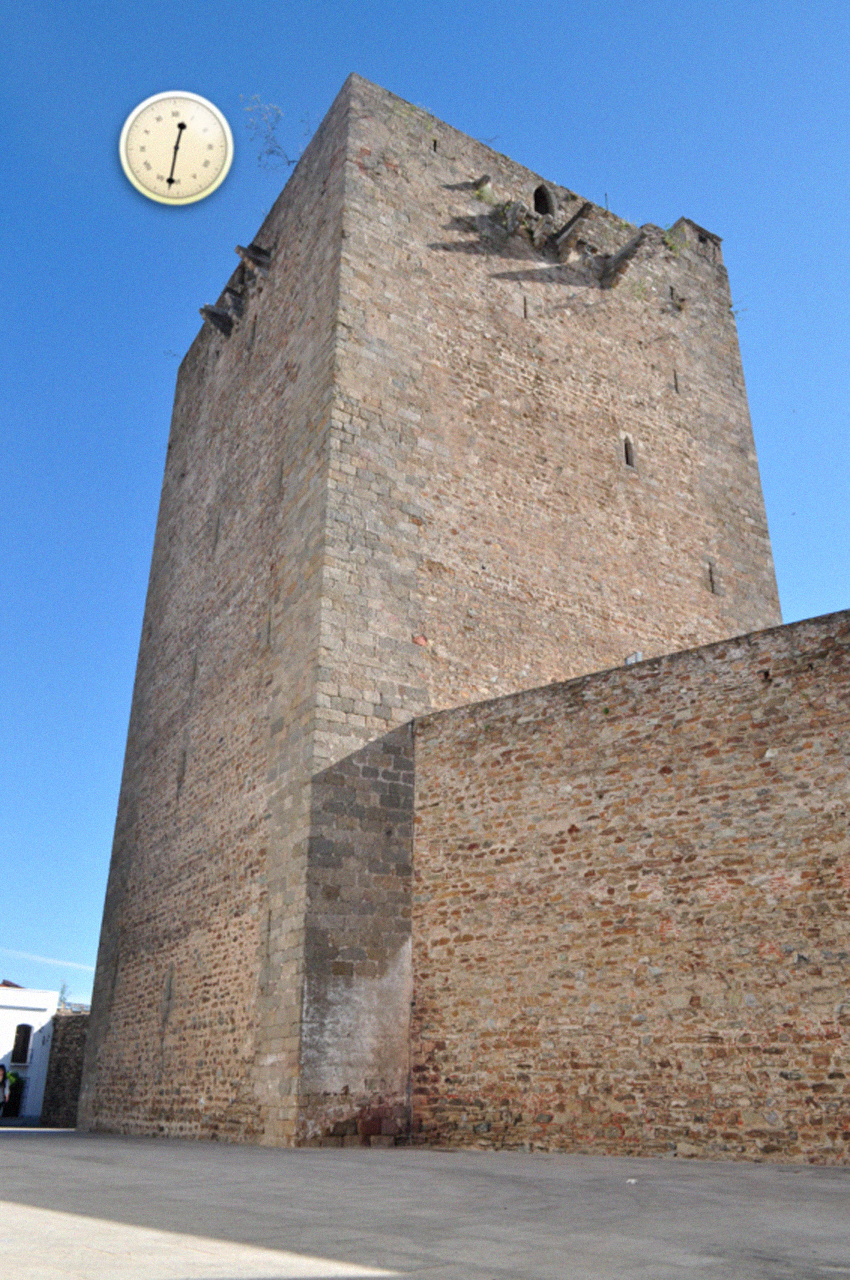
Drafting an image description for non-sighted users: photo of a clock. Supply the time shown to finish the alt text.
12:32
